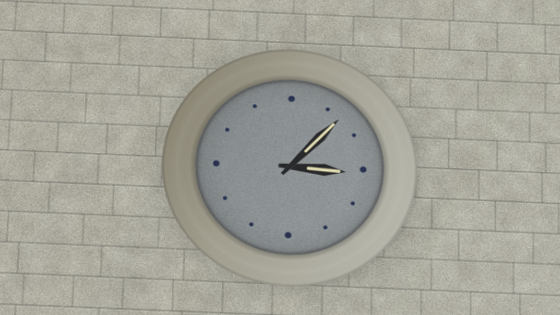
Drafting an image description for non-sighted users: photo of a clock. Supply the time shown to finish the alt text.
3:07
